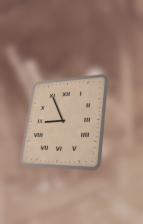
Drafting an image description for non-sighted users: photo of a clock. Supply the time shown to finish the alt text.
8:55
